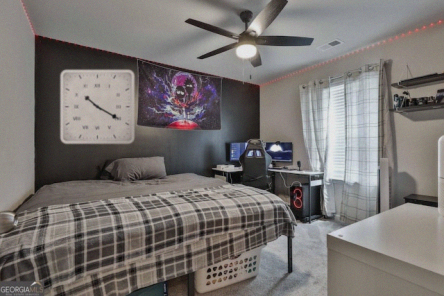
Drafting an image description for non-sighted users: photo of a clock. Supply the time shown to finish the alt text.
10:20
